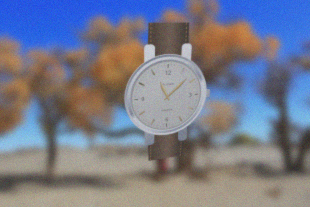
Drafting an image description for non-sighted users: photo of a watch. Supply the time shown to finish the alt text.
11:08
